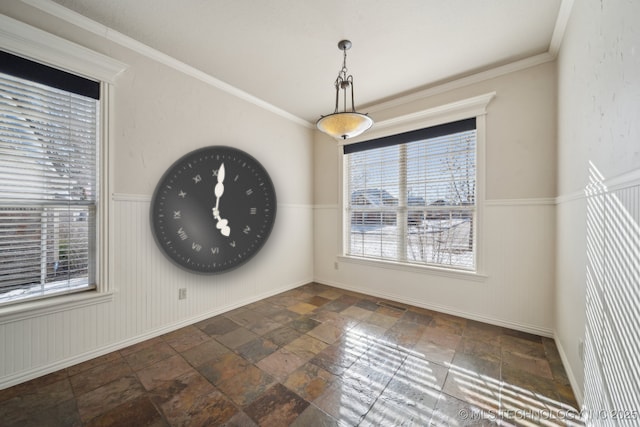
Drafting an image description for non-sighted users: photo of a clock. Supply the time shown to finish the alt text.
5:01
